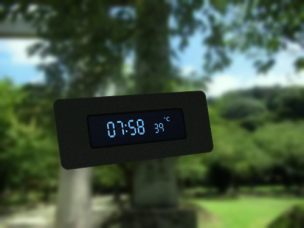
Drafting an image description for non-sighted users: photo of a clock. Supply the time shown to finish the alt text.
7:58
